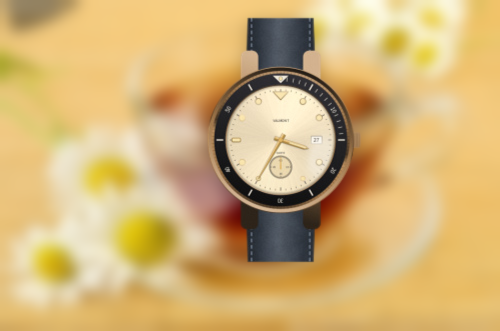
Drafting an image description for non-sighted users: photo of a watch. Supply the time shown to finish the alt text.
3:35
